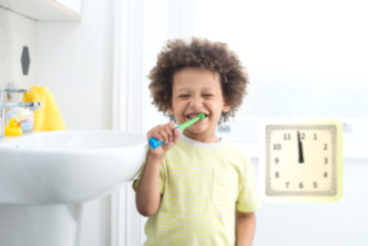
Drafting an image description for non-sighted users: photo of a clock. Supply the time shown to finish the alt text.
11:59
